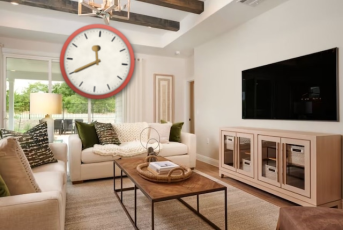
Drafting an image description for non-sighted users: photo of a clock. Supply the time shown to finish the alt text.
11:40
